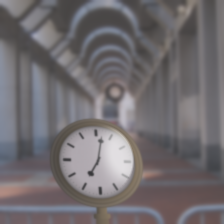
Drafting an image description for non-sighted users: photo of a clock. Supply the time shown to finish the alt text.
7:02
